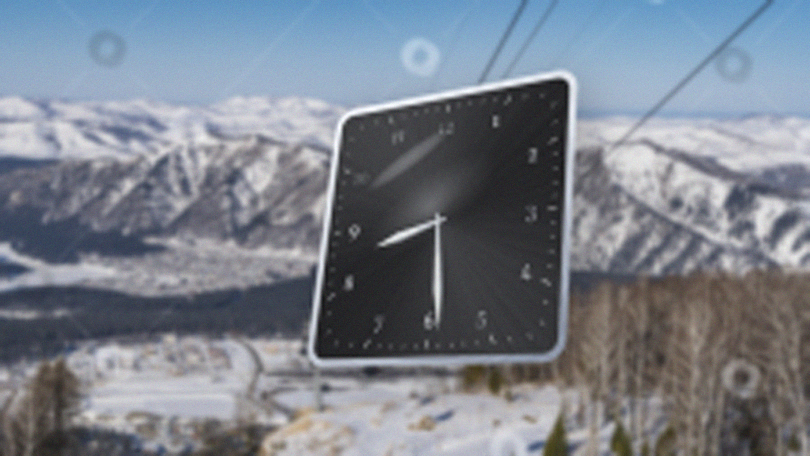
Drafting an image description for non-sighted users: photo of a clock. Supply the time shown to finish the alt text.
8:29
